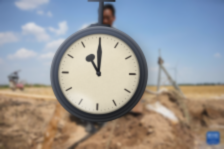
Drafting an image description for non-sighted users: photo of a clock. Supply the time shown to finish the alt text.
11:00
